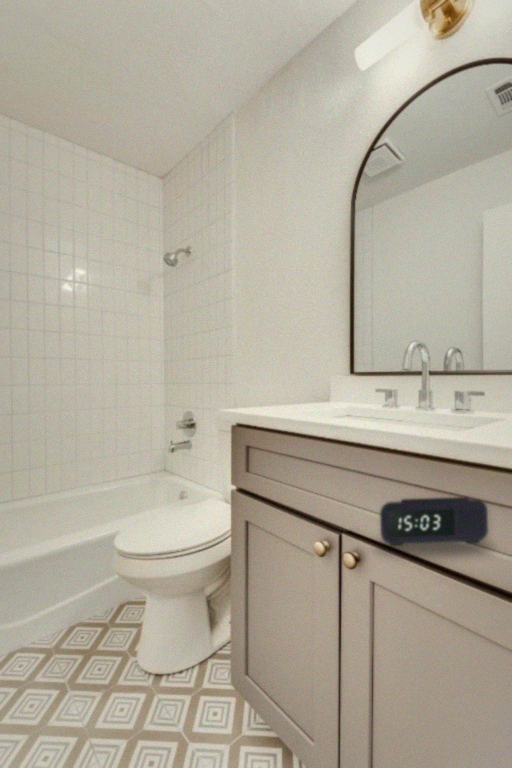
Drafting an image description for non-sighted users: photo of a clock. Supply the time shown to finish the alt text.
15:03
